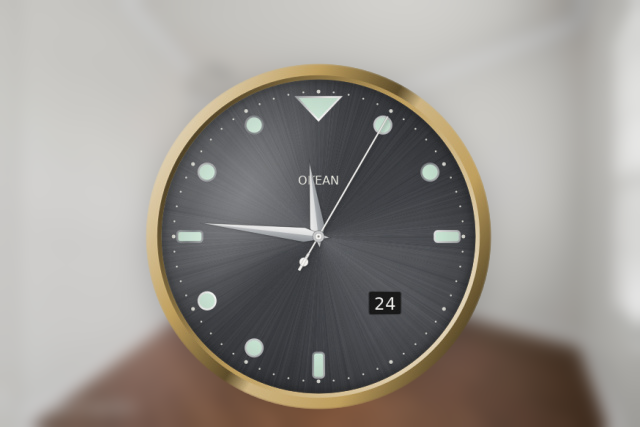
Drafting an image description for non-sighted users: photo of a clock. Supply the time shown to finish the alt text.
11:46:05
